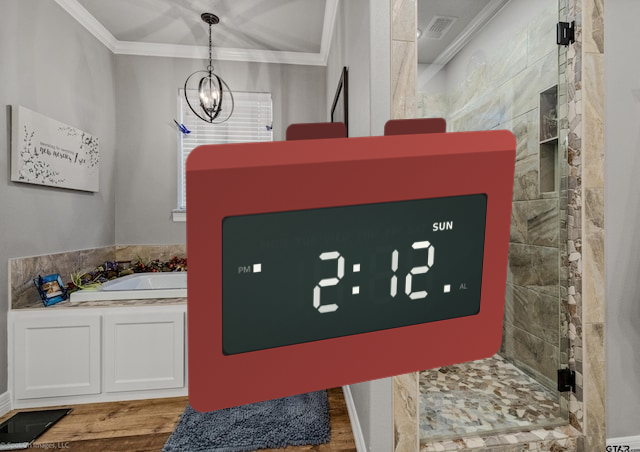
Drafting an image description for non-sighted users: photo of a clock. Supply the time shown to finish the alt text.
2:12
